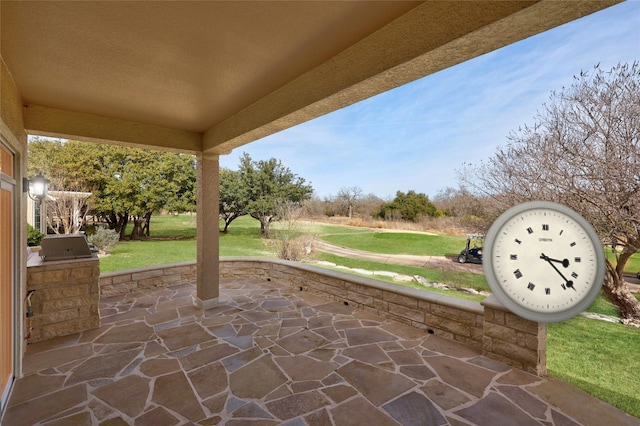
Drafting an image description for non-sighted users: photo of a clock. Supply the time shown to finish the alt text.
3:23
